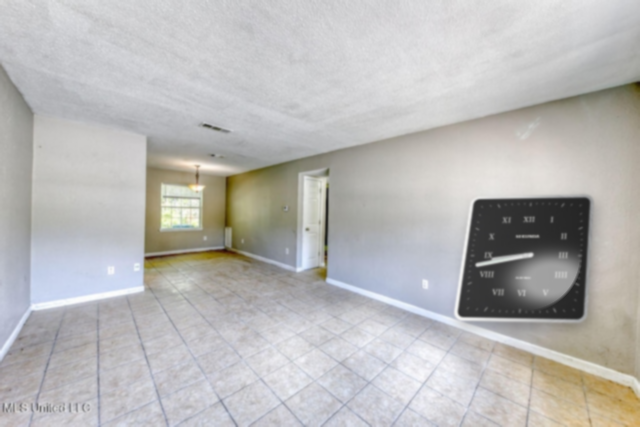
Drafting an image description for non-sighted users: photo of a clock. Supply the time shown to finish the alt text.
8:43
